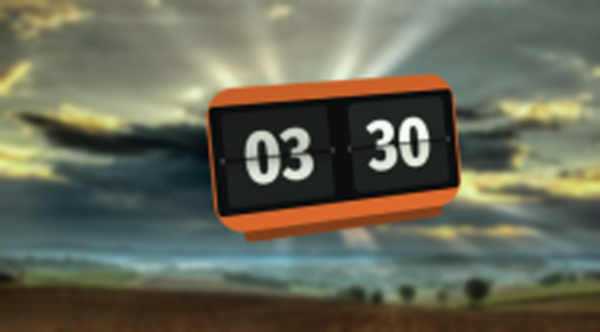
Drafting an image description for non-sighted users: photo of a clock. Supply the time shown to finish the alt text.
3:30
